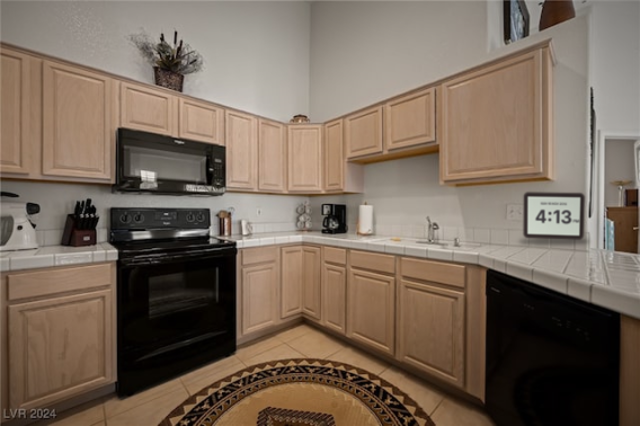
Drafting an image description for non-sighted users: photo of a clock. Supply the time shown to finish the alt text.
4:13
